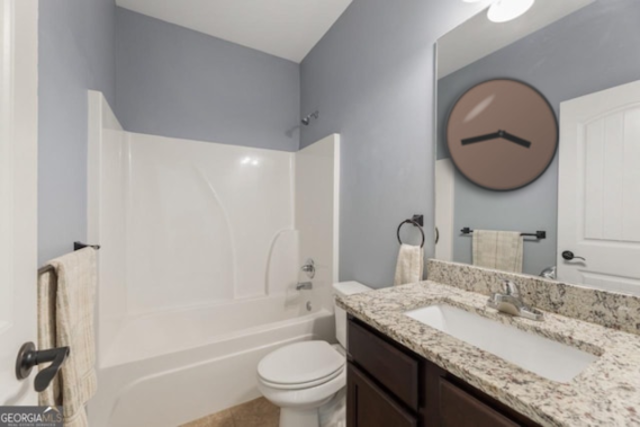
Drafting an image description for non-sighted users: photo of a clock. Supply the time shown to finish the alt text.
3:43
